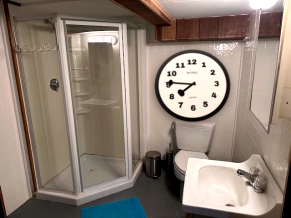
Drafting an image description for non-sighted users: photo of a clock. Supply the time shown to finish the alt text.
7:46
